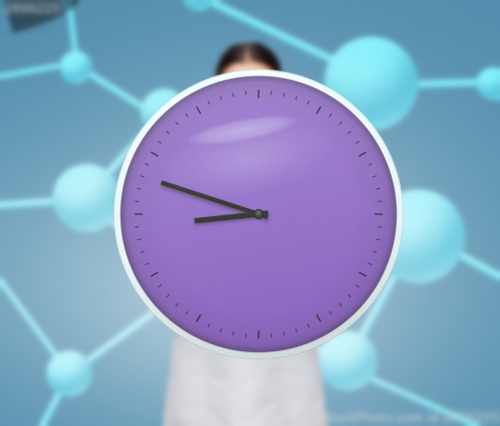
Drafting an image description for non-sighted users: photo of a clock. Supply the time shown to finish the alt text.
8:48
